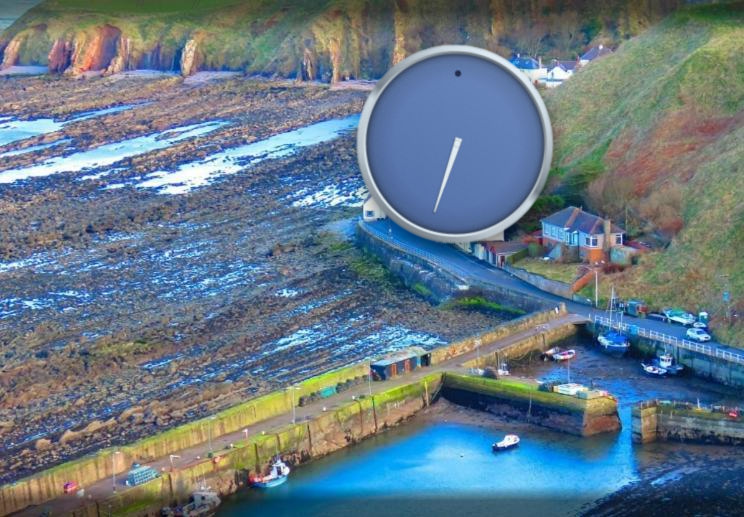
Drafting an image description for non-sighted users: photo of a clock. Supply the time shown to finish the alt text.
6:33
